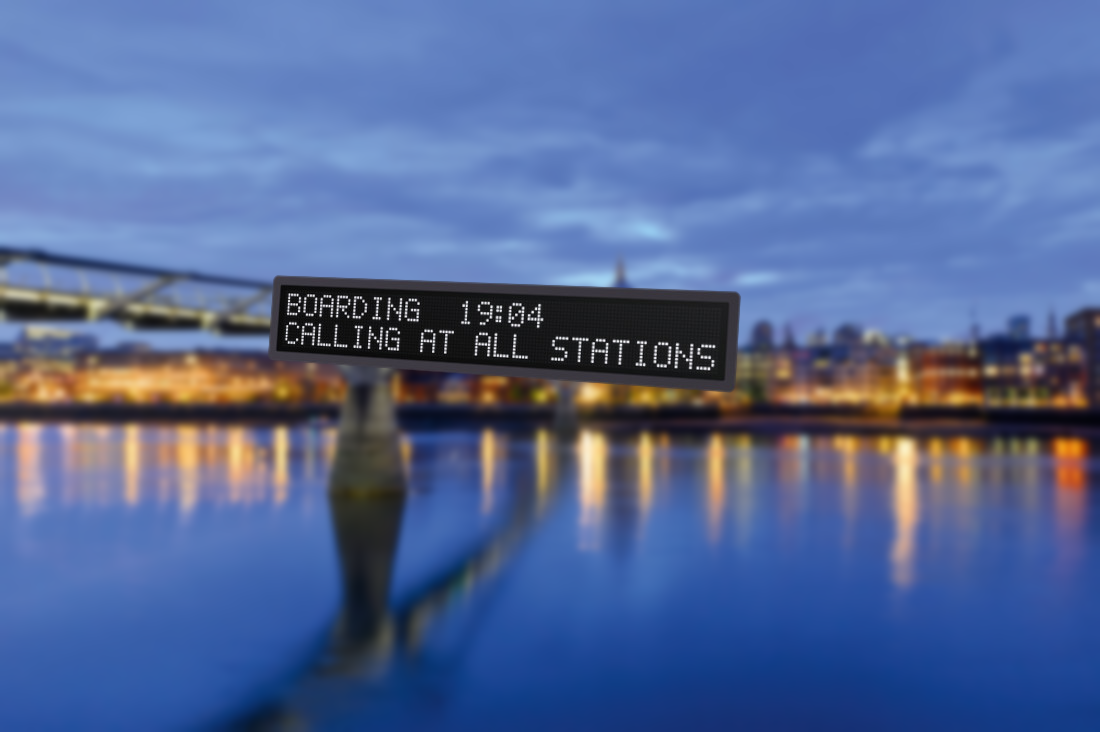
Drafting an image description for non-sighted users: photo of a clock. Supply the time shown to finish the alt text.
19:04
